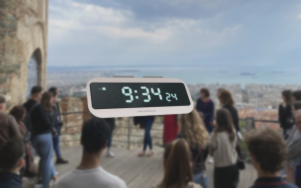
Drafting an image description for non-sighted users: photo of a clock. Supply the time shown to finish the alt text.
9:34:24
